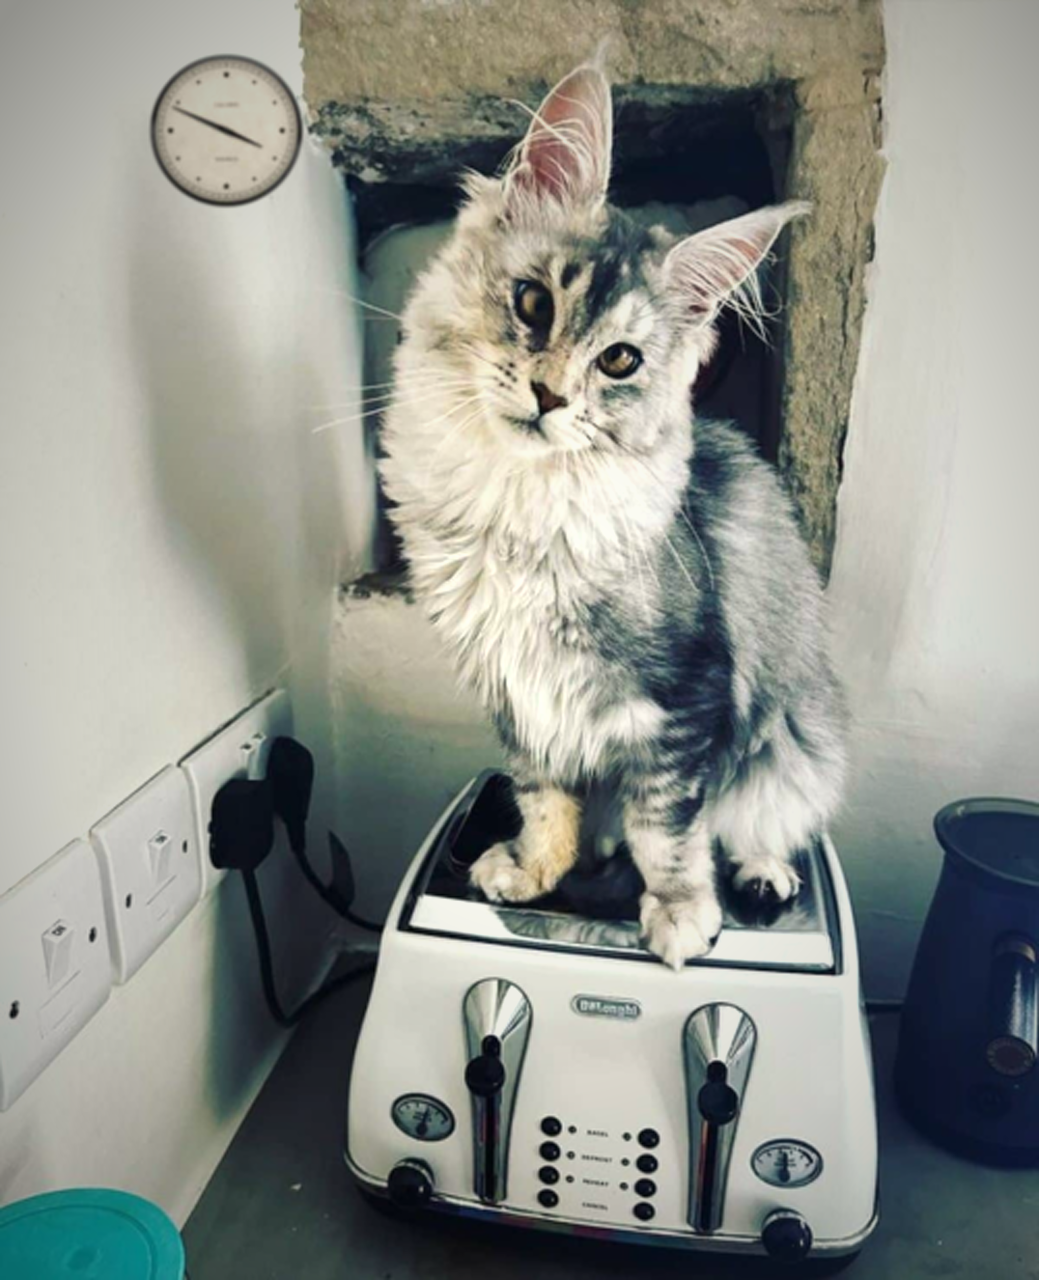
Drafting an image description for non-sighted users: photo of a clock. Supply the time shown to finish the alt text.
3:49
